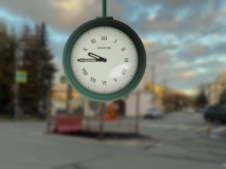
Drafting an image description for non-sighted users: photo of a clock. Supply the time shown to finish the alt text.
9:45
